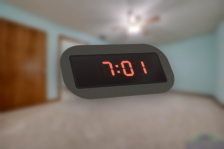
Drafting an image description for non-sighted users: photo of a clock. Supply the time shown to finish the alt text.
7:01
